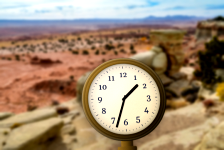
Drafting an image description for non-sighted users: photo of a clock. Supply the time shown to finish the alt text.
1:33
